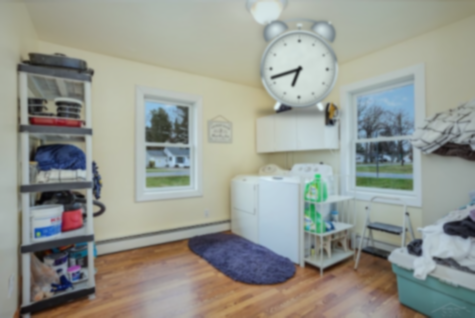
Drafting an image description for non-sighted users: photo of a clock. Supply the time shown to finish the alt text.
6:42
